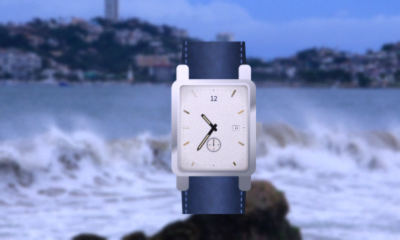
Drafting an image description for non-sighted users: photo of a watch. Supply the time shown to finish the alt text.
10:36
